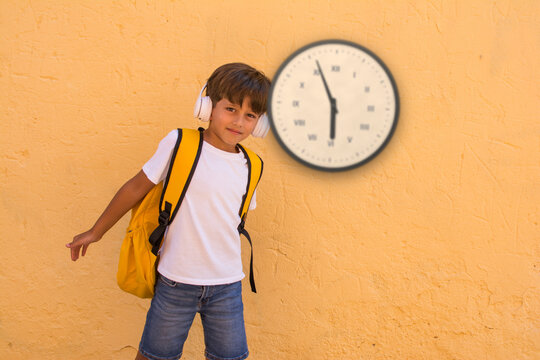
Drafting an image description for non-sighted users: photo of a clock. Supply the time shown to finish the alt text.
5:56
